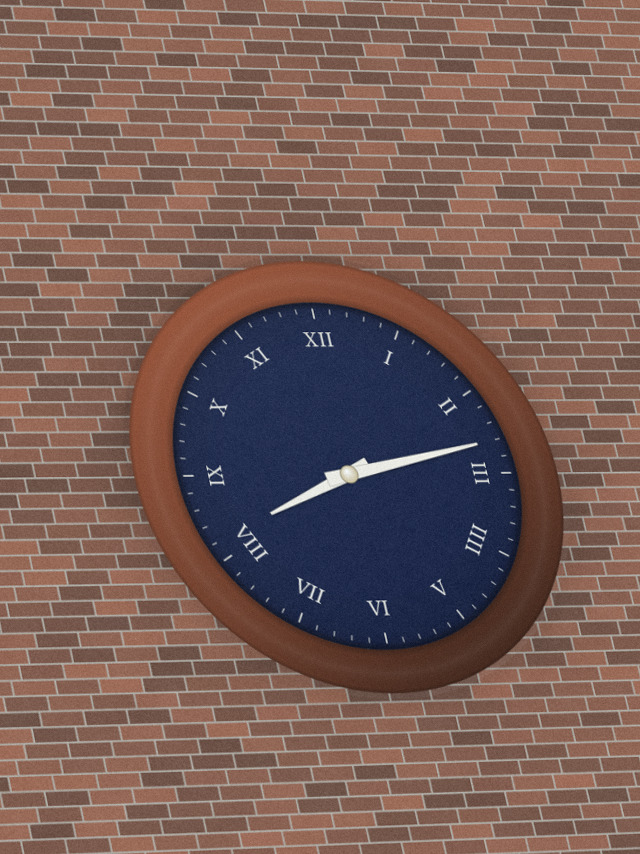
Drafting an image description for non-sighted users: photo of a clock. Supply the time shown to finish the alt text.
8:13
